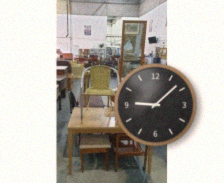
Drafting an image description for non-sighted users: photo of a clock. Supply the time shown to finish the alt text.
9:08
